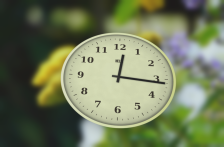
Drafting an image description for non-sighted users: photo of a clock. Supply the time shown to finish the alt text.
12:16
